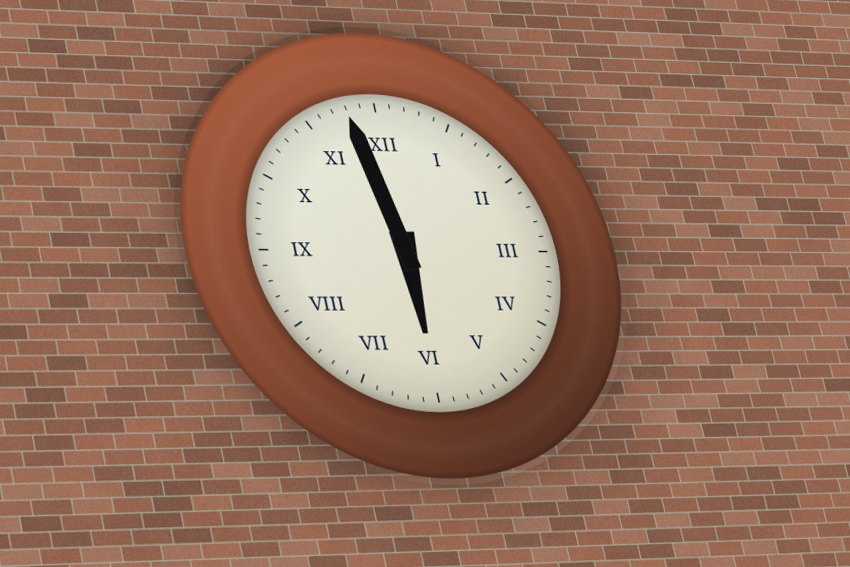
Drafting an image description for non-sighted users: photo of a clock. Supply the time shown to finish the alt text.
5:58
